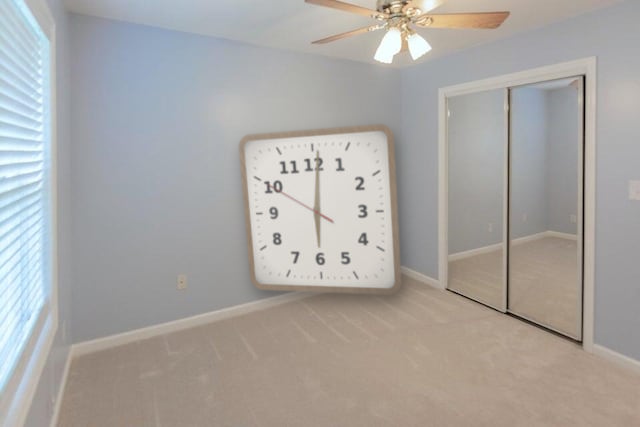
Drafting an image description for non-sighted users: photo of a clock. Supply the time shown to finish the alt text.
6:00:50
